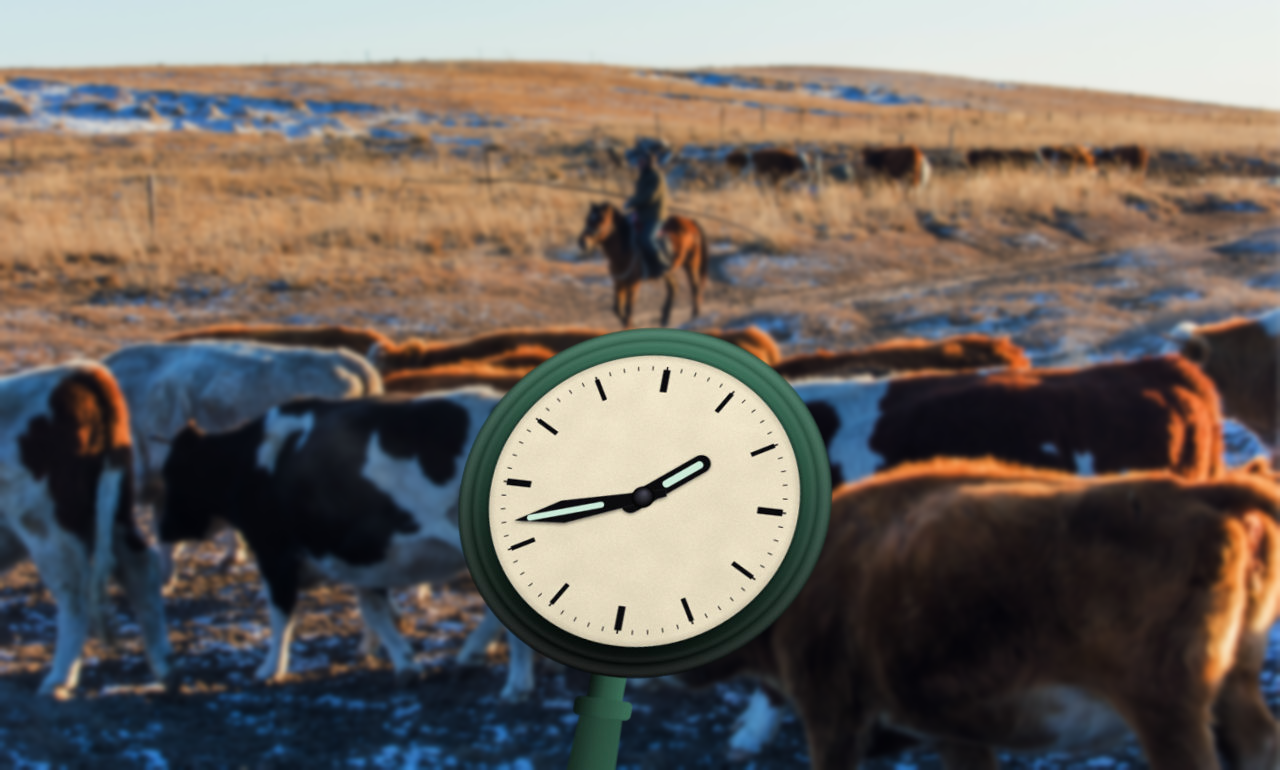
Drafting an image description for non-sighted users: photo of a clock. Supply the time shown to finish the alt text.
1:42
